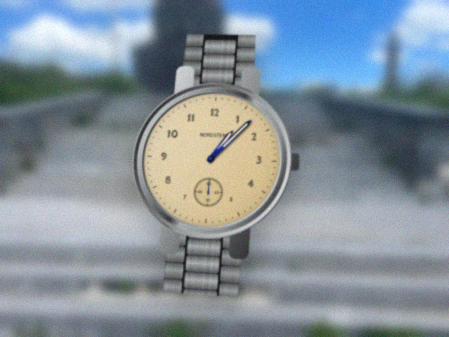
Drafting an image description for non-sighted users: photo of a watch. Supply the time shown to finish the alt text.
1:07
